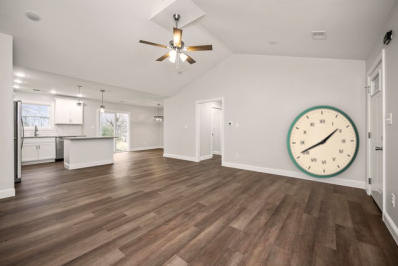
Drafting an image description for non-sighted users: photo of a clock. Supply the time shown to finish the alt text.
1:41
